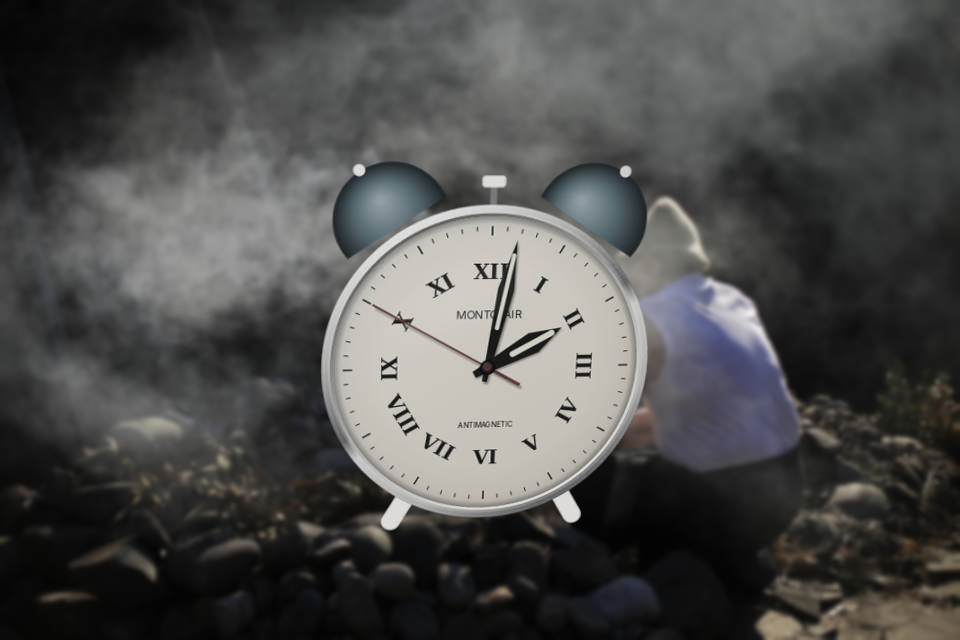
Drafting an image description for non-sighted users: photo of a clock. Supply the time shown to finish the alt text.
2:01:50
